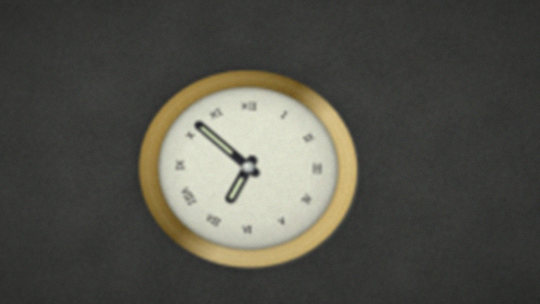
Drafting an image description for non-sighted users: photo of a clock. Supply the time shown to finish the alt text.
6:52
